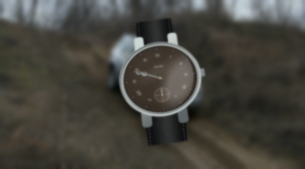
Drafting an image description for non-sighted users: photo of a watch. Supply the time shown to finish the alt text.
9:49
